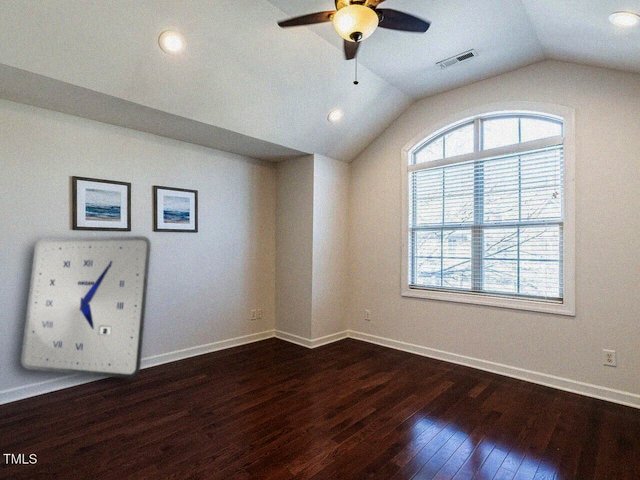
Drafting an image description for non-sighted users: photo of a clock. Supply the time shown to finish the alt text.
5:05
